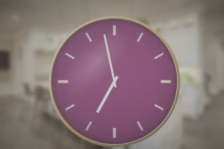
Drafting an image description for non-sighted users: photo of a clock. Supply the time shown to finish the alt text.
6:58
